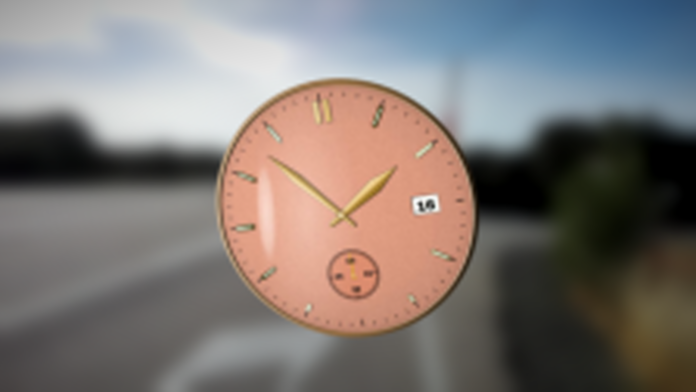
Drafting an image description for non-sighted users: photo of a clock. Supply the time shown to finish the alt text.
1:53
